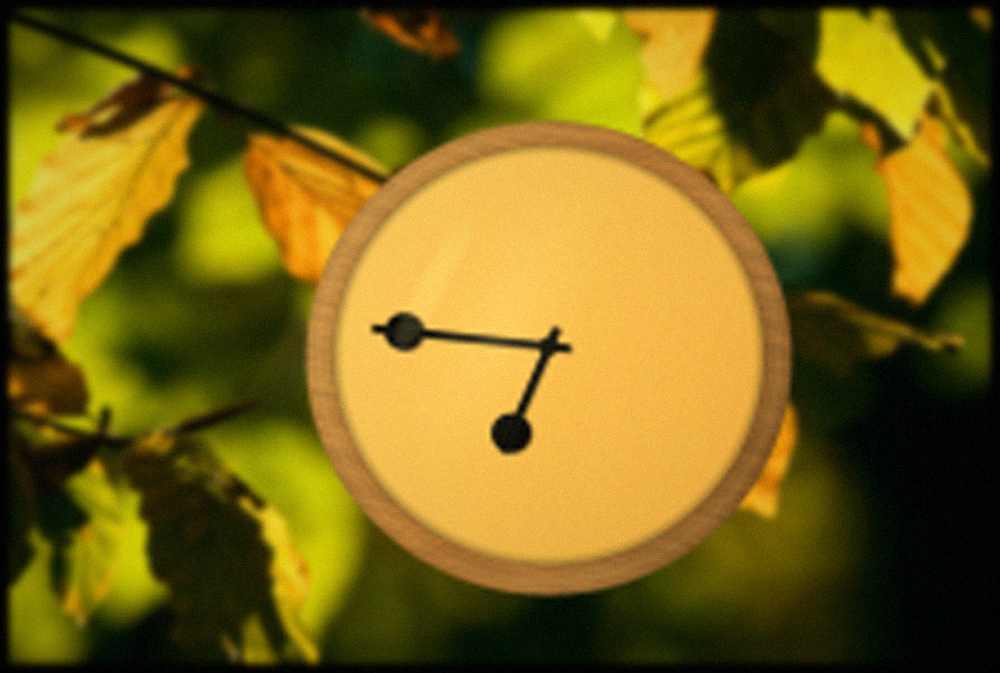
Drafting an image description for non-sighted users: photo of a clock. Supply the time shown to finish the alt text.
6:46
